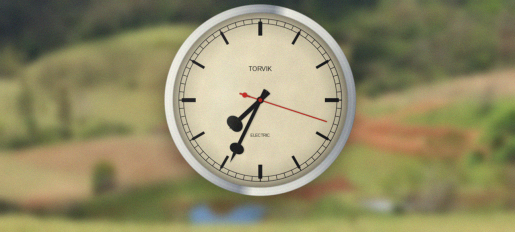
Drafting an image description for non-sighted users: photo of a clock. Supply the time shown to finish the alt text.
7:34:18
